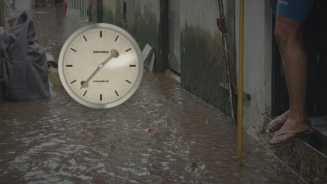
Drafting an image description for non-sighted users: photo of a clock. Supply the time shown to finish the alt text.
1:37
